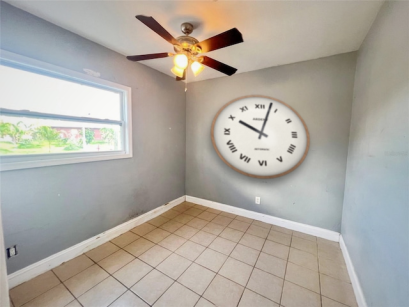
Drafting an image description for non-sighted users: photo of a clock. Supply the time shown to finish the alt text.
10:03
